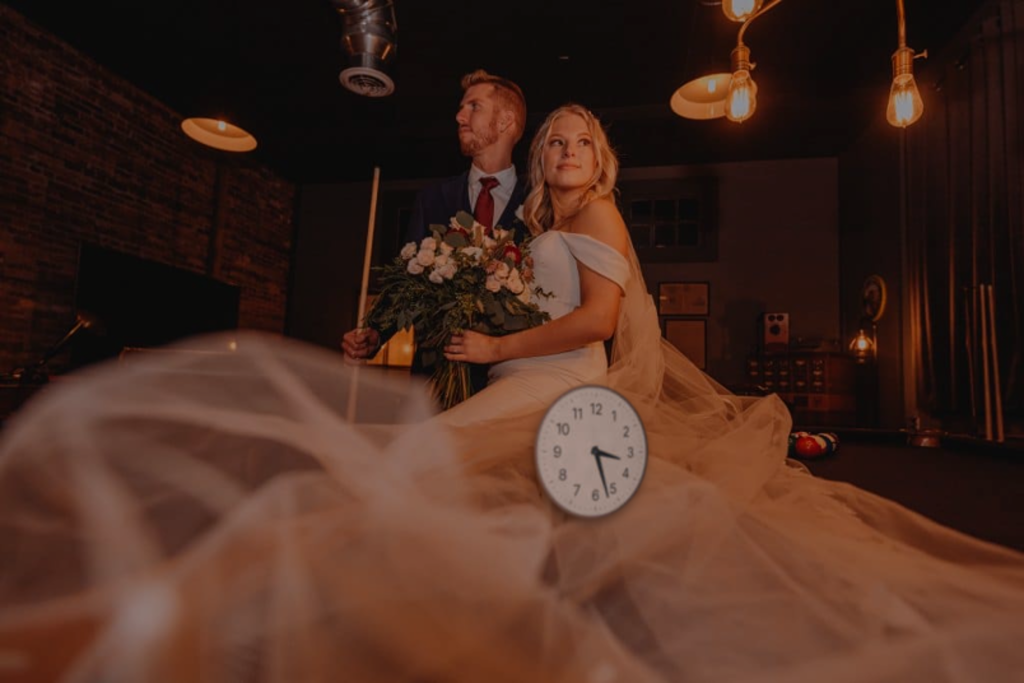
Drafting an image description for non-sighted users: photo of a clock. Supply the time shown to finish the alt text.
3:27
